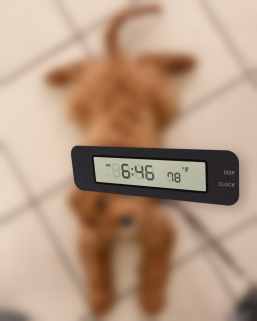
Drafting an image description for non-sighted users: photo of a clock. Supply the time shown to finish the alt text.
6:46
